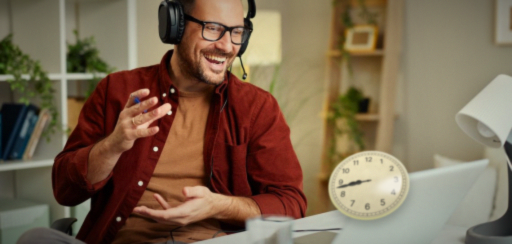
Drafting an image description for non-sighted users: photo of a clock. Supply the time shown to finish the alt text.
8:43
